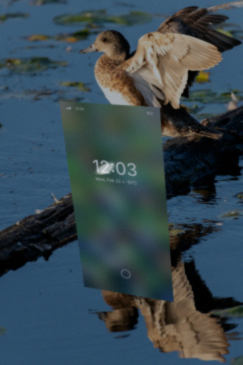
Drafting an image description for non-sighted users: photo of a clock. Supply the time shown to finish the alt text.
12:03
